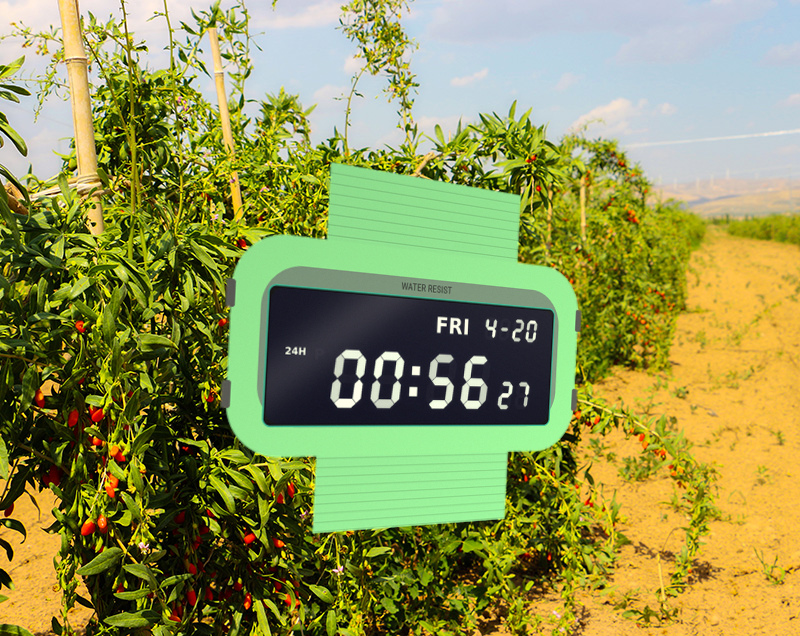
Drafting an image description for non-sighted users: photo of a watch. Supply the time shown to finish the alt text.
0:56:27
